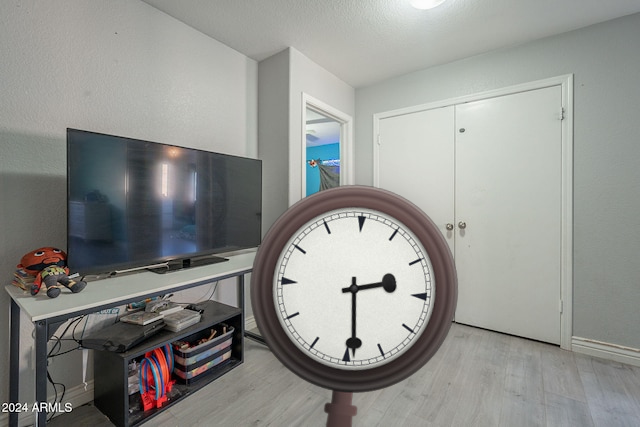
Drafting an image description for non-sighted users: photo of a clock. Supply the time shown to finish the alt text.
2:29
